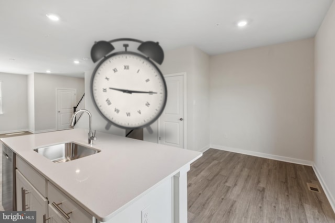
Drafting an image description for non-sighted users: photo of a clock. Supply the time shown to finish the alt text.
9:15
